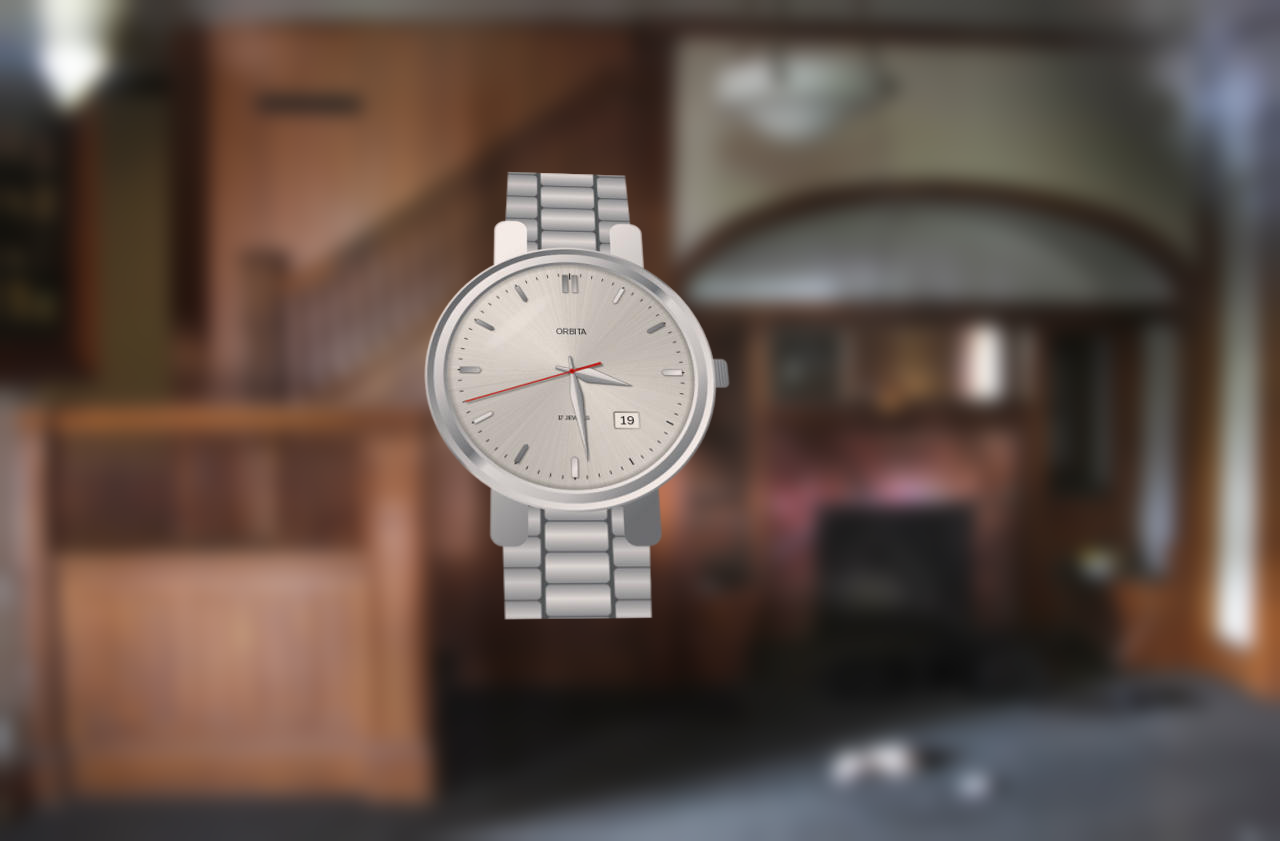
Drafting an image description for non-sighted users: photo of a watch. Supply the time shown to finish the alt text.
3:28:42
